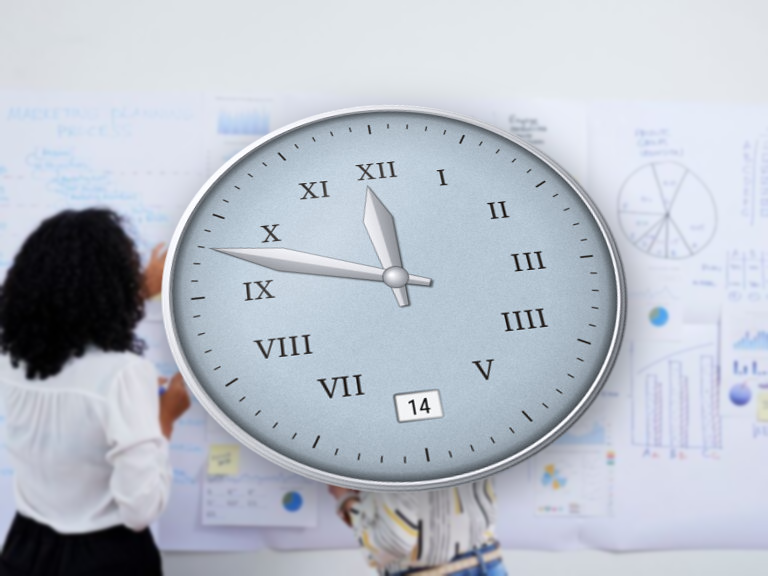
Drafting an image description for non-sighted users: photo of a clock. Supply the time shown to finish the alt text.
11:48
